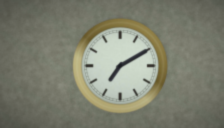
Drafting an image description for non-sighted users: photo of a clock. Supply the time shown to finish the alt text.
7:10
